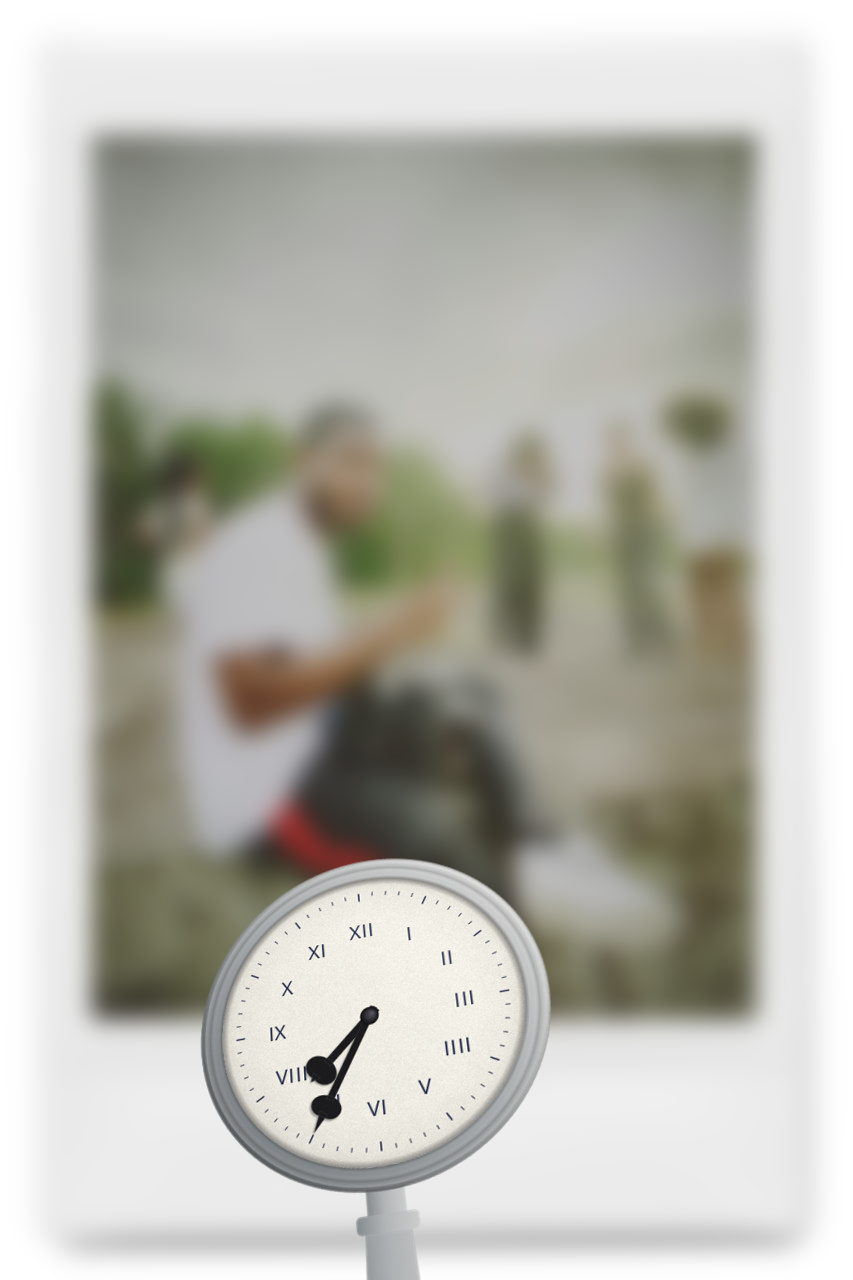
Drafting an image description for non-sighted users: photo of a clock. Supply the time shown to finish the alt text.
7:35
